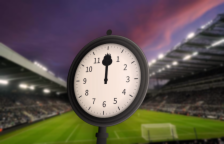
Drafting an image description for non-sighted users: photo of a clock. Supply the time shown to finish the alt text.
12:00
